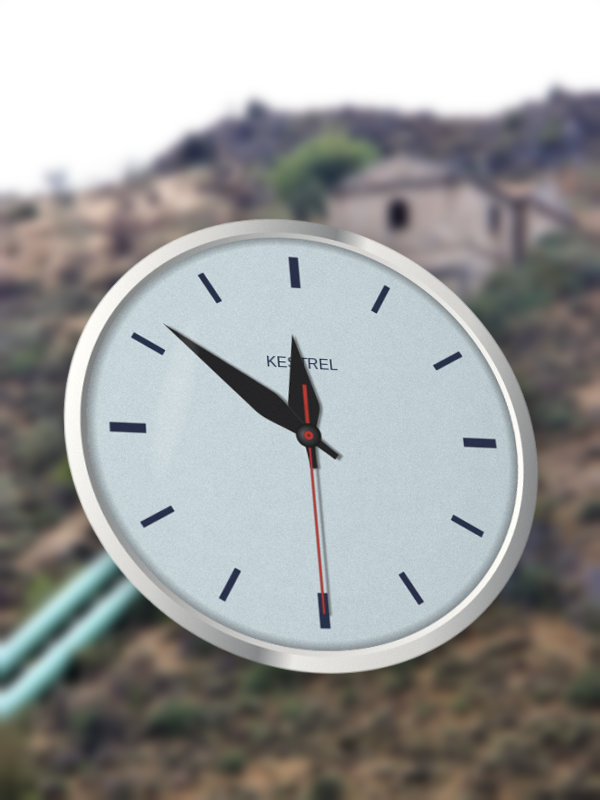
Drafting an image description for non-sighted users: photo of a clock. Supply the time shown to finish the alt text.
11:51:30
